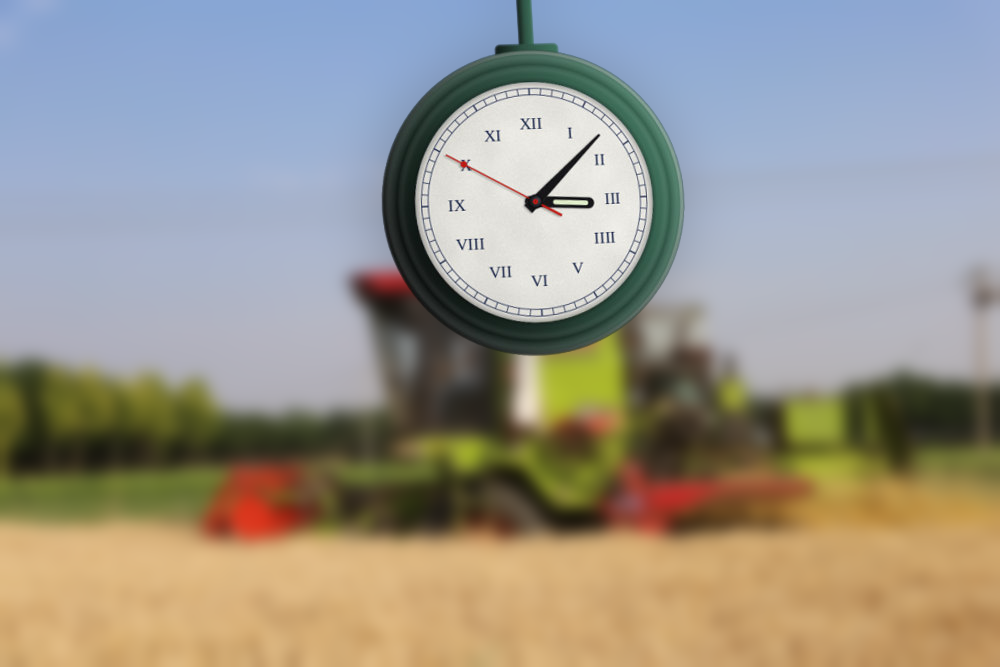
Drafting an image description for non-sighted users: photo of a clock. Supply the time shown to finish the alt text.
3:07:50
